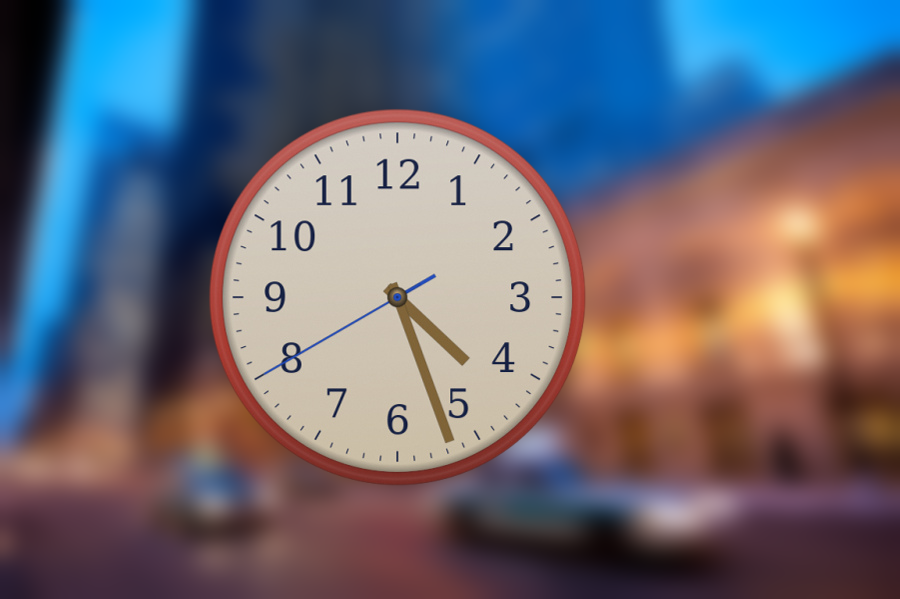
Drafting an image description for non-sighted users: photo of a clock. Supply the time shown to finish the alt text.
4:26:40
